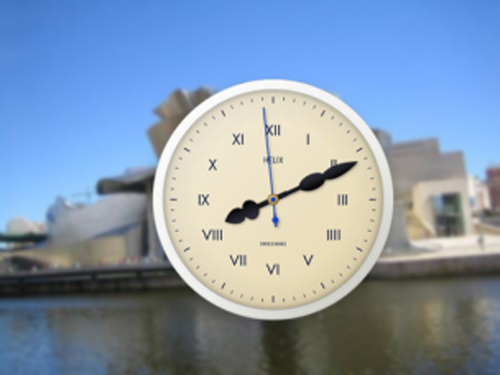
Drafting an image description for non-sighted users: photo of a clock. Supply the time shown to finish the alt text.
8:10:59
